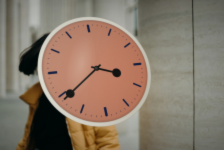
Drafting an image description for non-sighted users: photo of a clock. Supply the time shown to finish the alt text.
3:39
